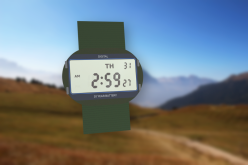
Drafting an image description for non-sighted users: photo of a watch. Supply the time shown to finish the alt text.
2:59:27
